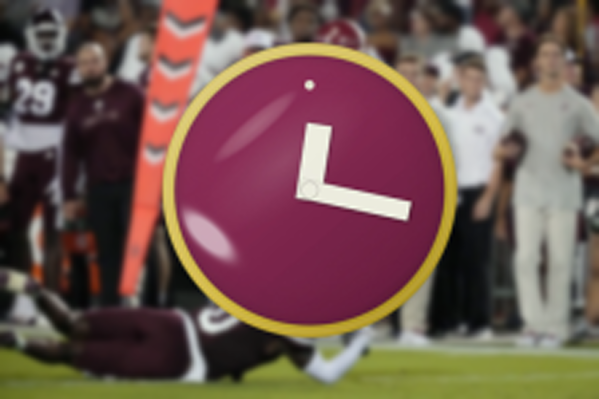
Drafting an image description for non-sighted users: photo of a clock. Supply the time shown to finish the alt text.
12:17
